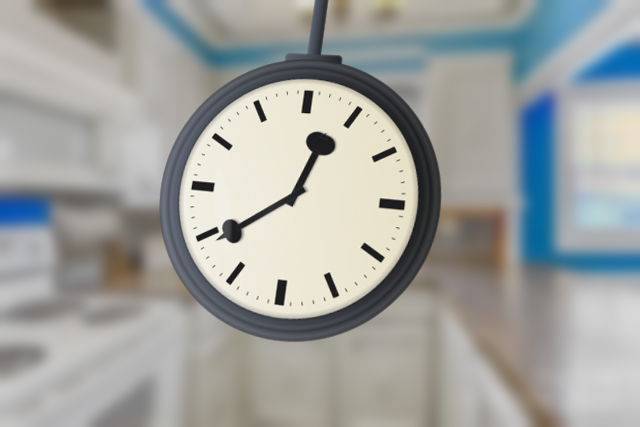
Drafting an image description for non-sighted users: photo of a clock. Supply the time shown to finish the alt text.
12:39
